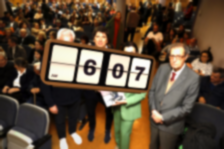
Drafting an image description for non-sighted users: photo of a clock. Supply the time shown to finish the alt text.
6:07
